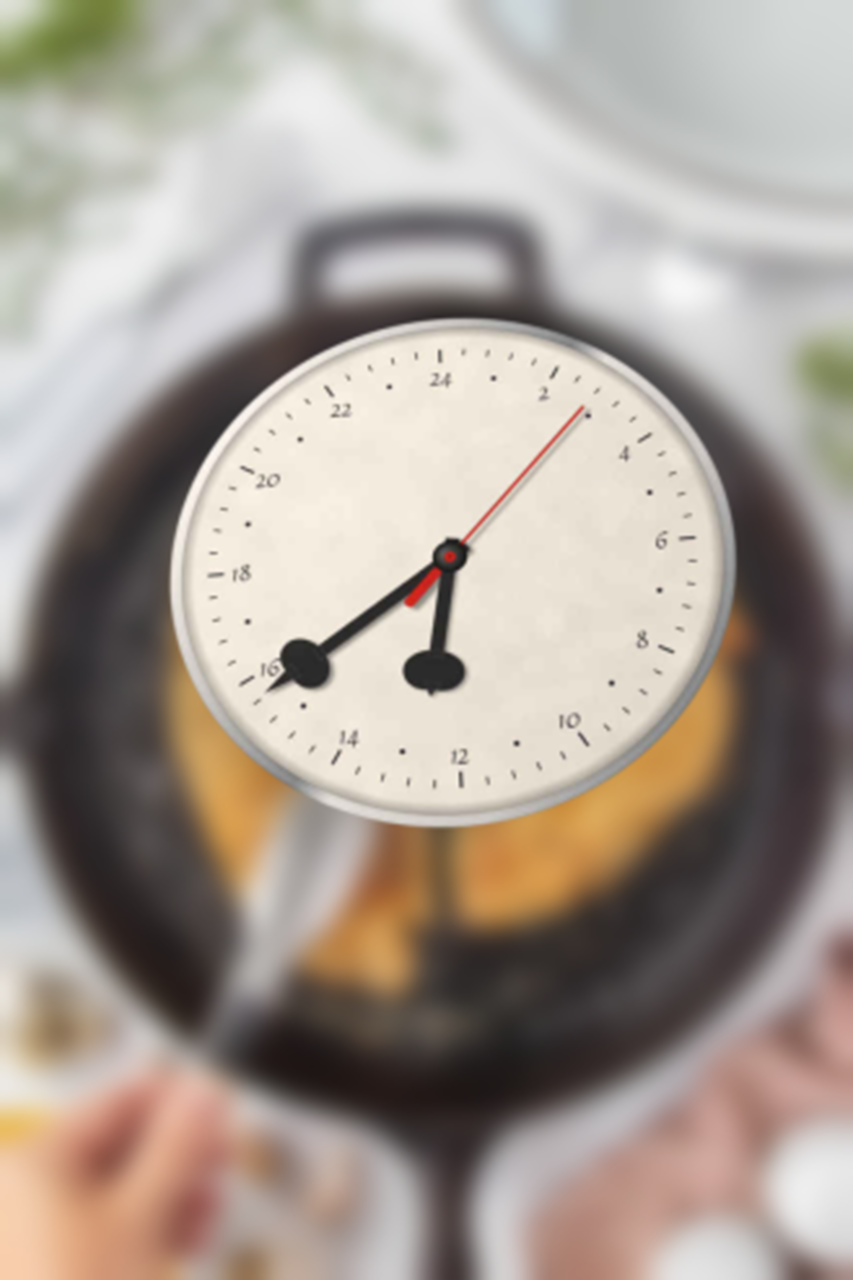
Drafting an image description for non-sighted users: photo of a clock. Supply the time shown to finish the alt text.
12:39:07
